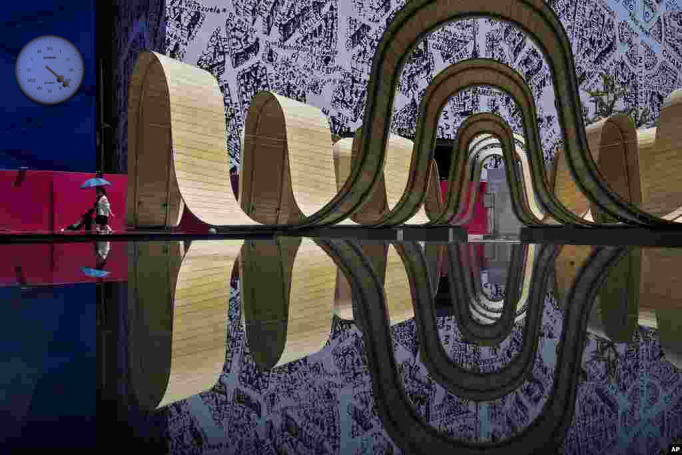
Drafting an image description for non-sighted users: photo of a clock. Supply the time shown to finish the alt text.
4:22
